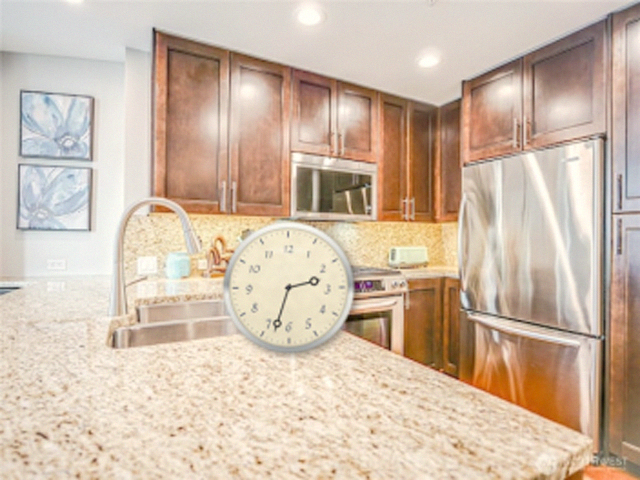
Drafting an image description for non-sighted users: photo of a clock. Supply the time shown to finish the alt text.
2:33
